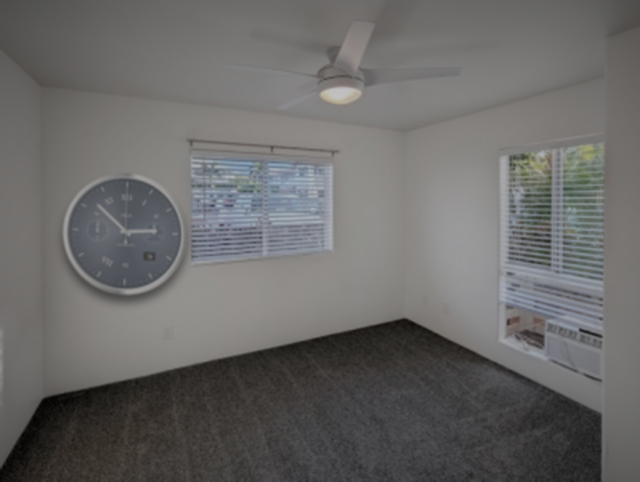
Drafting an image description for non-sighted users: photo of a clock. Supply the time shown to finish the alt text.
2:52
